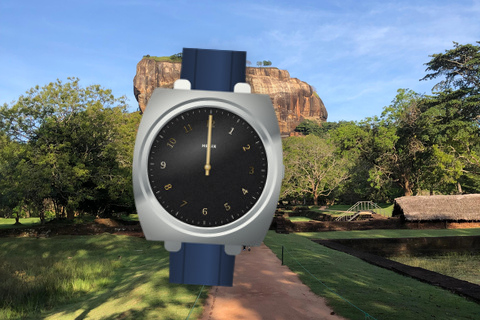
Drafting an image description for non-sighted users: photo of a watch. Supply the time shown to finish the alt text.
12:00
